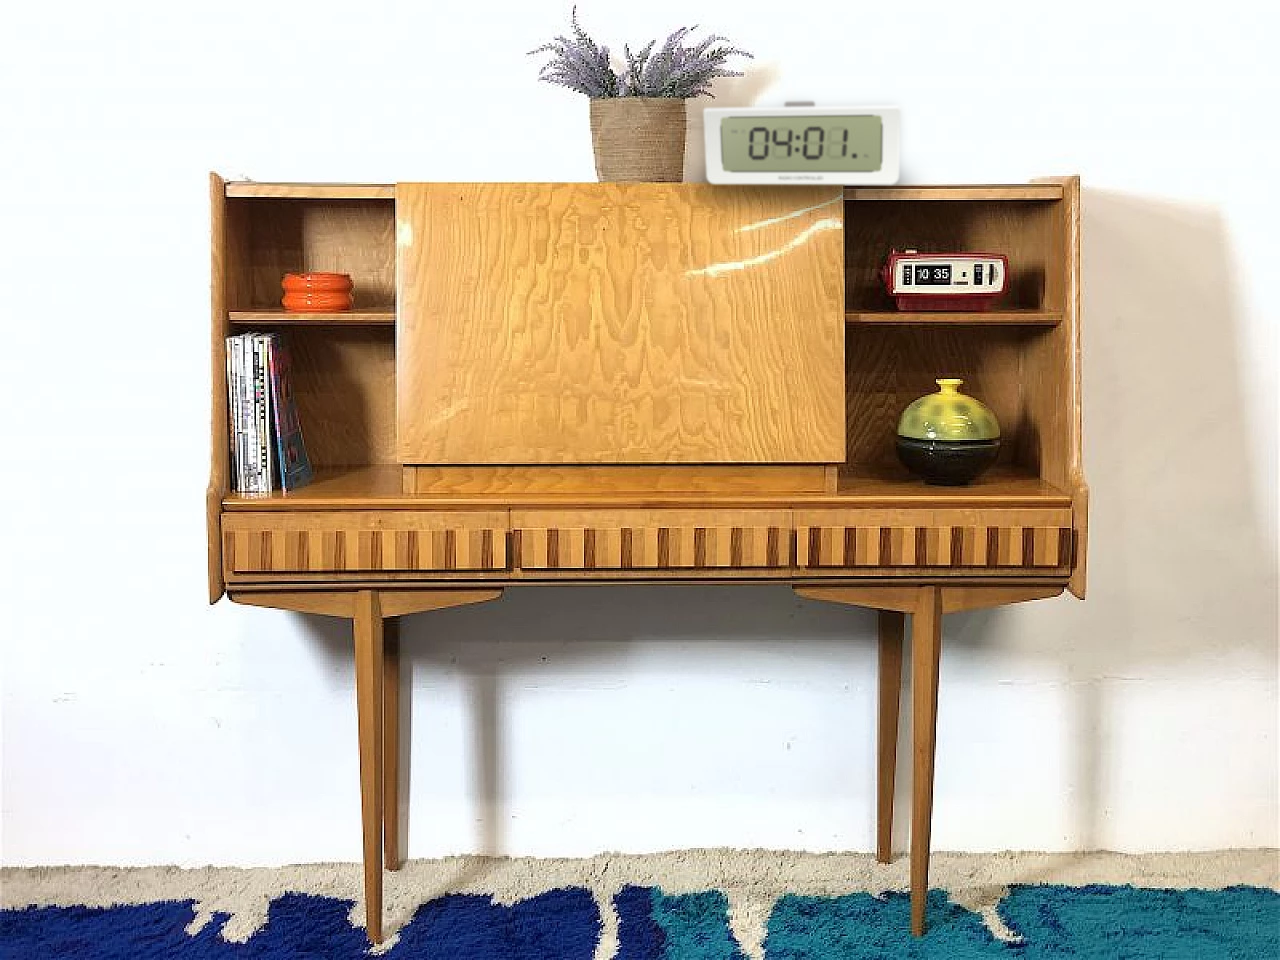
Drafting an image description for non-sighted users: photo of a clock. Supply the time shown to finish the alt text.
4:01
